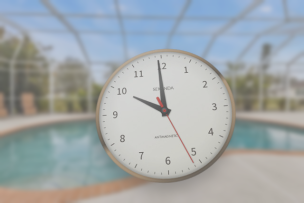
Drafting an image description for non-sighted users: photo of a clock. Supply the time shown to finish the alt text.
9:59:26
